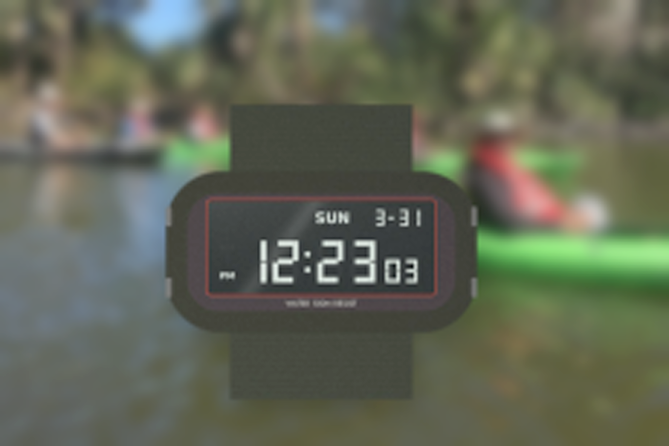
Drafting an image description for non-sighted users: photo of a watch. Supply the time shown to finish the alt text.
12:23:03
